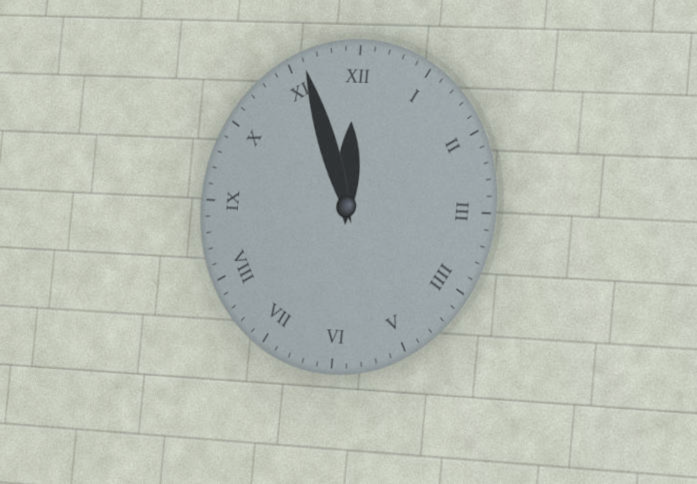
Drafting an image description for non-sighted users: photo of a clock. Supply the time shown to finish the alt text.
11:56
